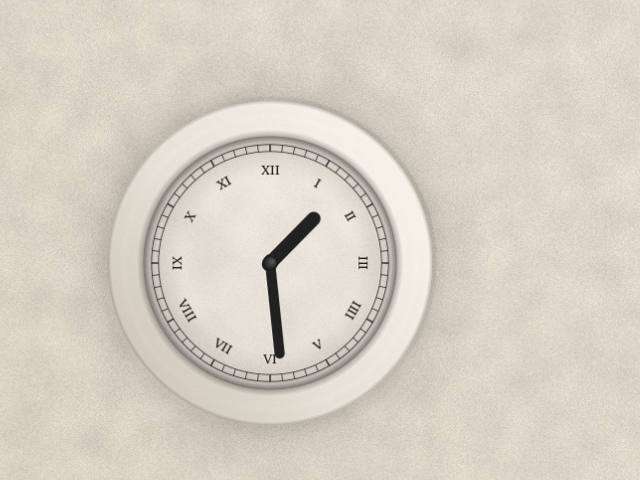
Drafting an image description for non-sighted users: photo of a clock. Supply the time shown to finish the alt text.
1:29
